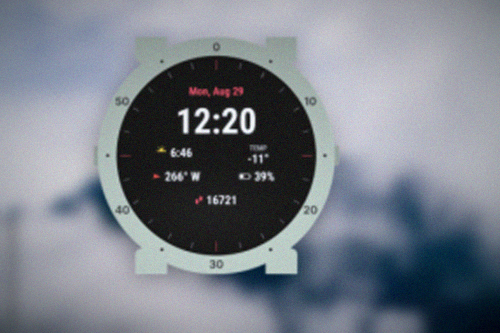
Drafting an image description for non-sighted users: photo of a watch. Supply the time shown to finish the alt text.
12:20
